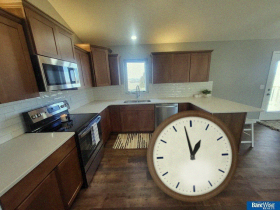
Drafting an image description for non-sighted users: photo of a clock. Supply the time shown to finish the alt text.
12:58
